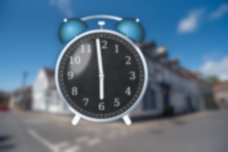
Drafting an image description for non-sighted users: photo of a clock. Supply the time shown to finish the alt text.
5:59
